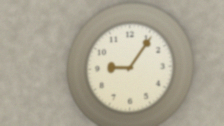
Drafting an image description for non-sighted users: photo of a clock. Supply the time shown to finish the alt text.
9:06
